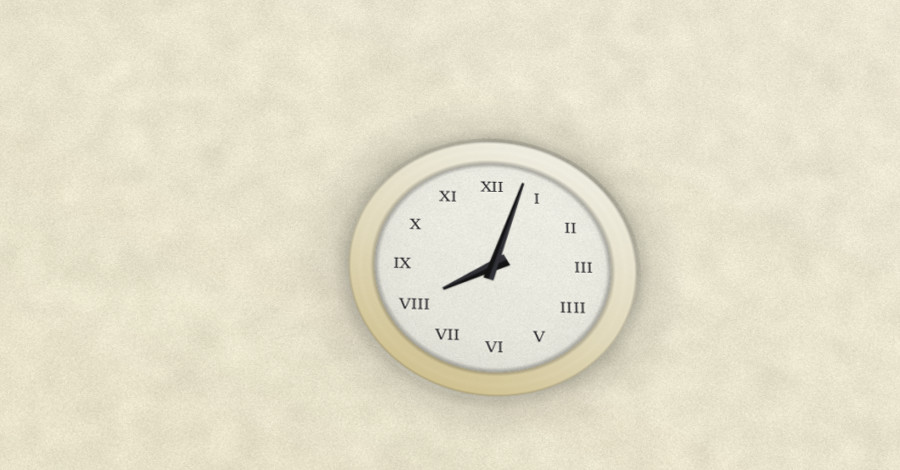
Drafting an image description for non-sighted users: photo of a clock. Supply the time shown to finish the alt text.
8:03
